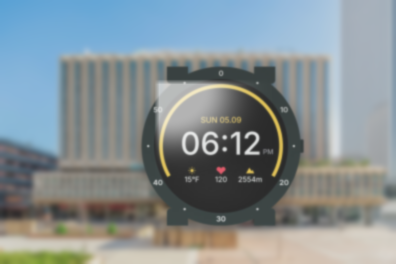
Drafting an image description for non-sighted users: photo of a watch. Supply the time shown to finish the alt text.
6:12
